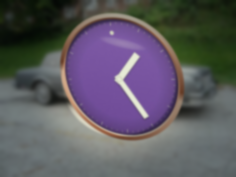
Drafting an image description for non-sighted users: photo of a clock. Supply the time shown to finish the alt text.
1:25
